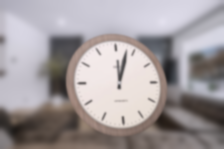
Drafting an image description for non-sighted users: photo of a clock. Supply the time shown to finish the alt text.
12:03
